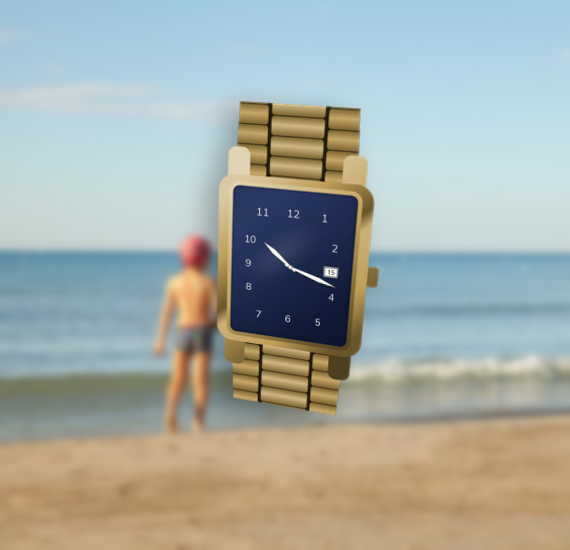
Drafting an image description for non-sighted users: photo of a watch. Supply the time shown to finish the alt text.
10:18
